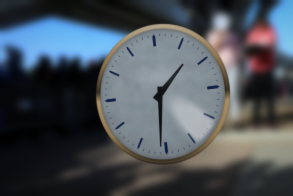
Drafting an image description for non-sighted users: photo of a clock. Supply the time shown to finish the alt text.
1:31
